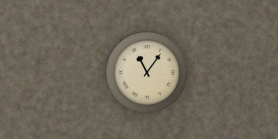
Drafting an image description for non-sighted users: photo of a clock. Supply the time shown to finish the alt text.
11:06
